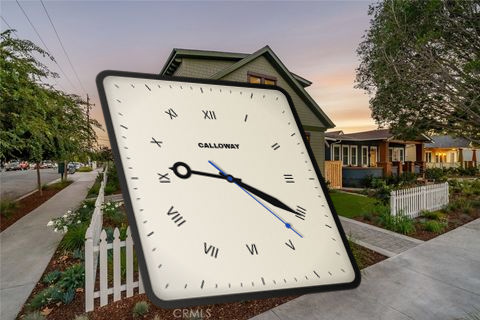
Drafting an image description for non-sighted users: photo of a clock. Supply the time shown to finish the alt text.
9:20:23
